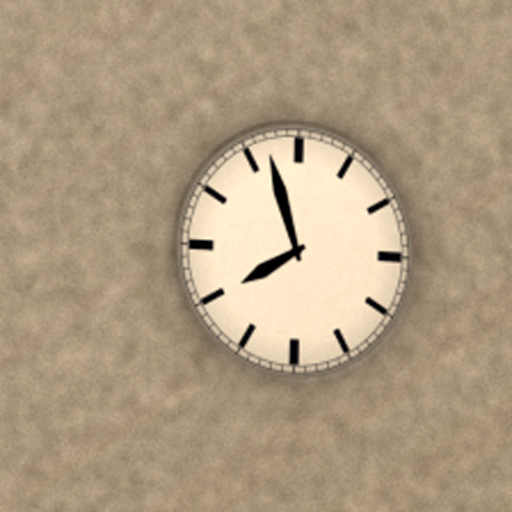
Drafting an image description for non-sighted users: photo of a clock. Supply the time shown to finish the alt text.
7:57
